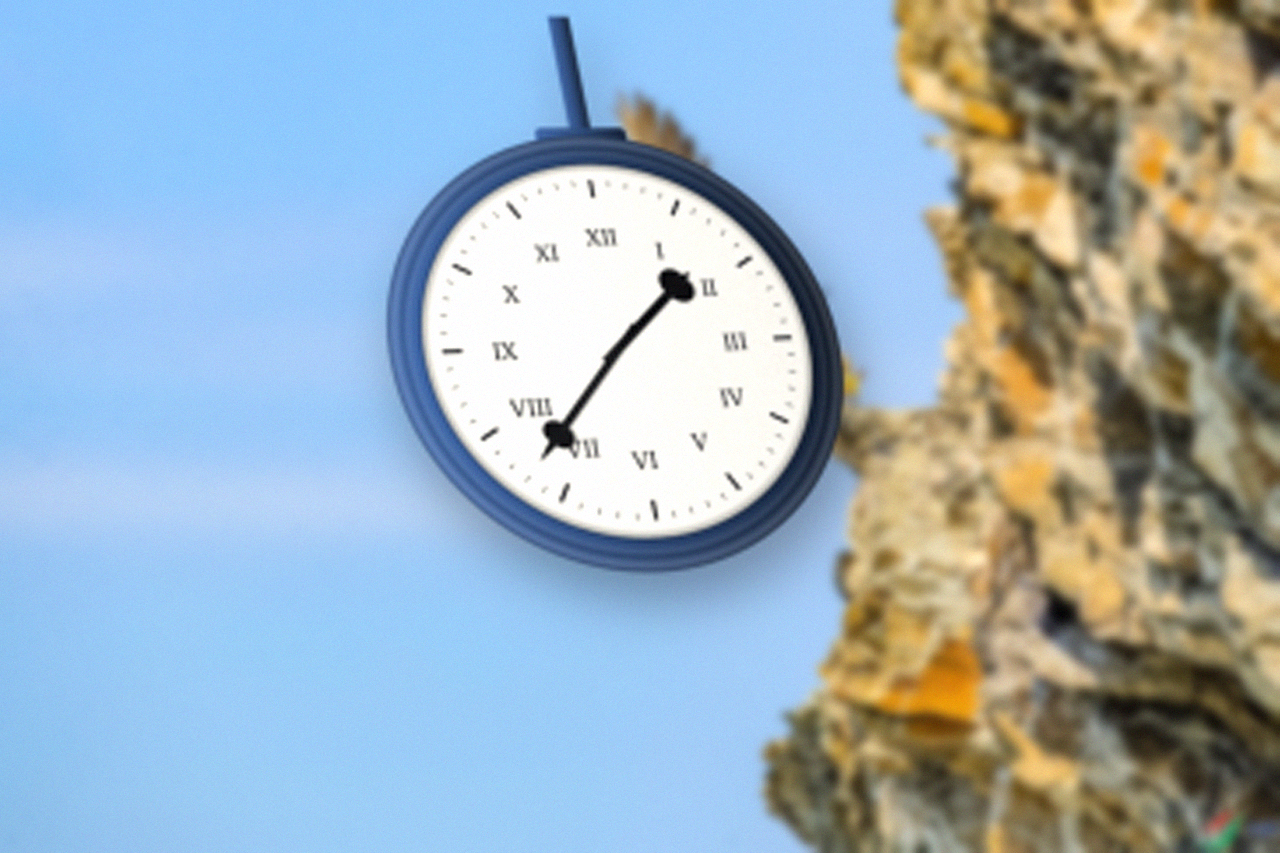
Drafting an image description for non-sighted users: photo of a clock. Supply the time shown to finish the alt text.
1:37
